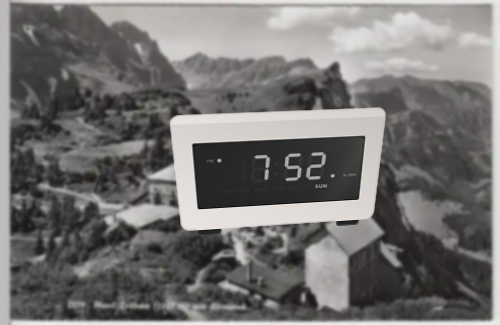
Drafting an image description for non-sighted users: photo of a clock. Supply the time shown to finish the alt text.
7:52
